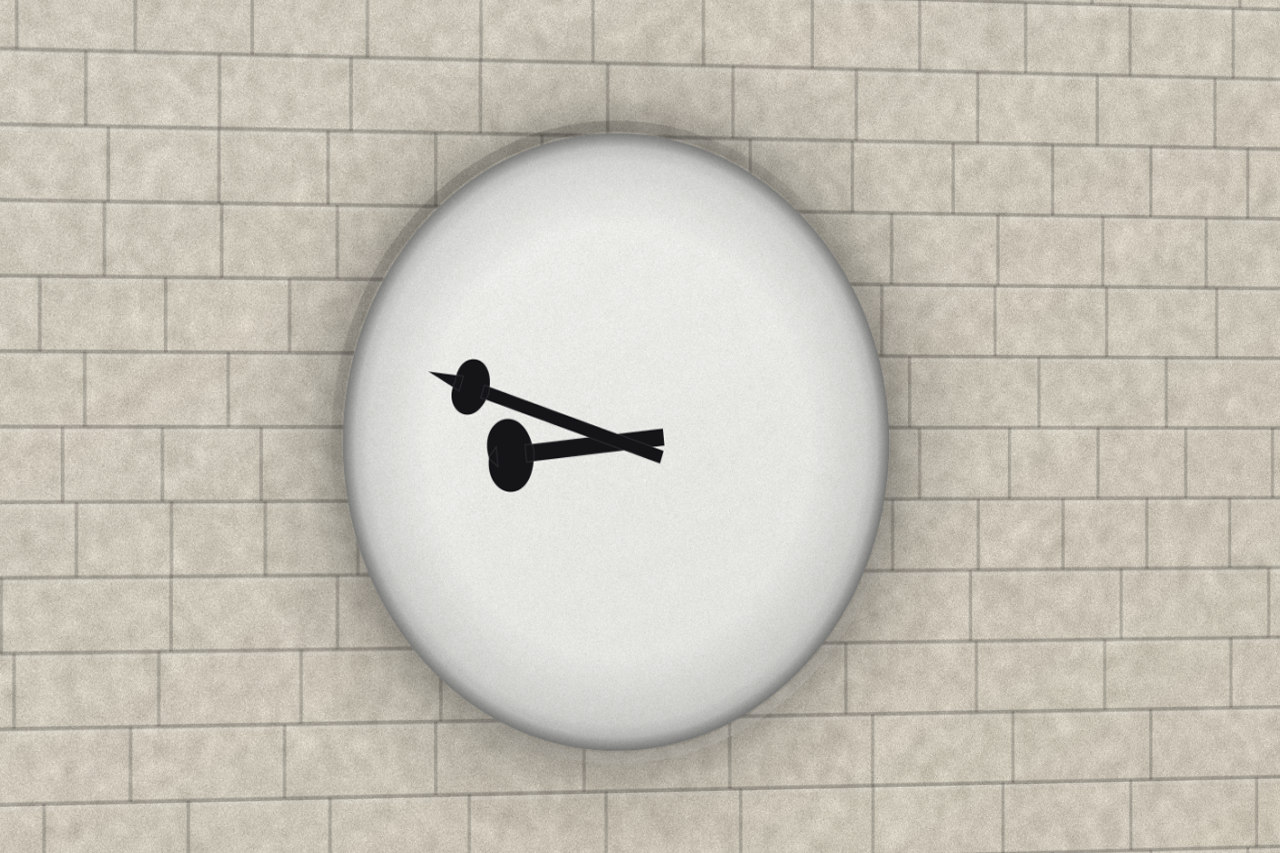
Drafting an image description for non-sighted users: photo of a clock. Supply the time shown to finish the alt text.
8:48
